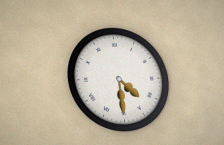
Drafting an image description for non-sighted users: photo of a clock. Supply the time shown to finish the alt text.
4:30
